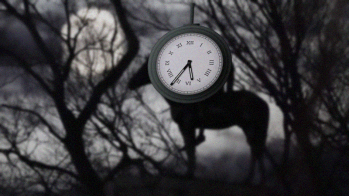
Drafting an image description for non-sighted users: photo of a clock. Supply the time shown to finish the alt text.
5:36
